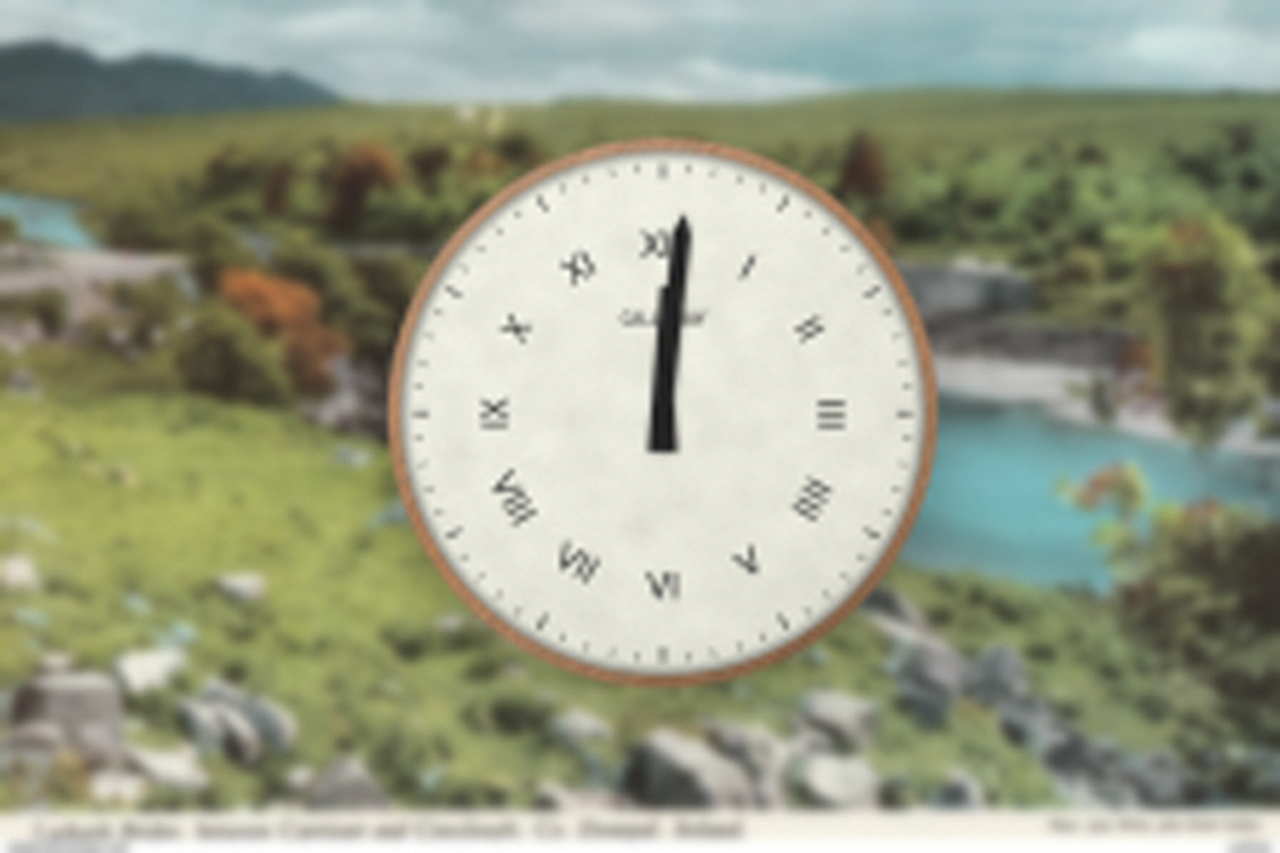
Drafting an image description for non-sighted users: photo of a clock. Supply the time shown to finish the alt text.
12:01
